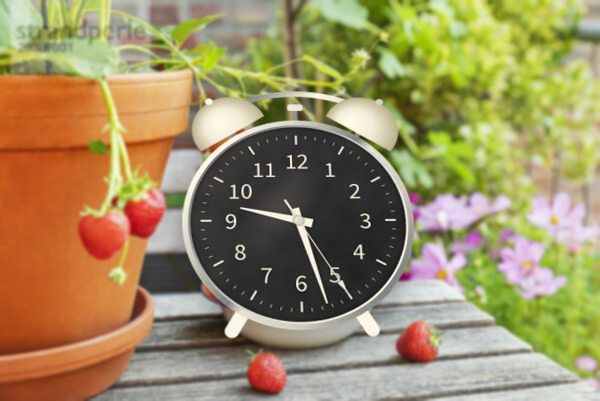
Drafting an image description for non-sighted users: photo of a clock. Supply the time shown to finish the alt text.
9:27:25
